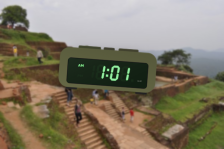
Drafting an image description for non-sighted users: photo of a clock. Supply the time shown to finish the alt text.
1:01
